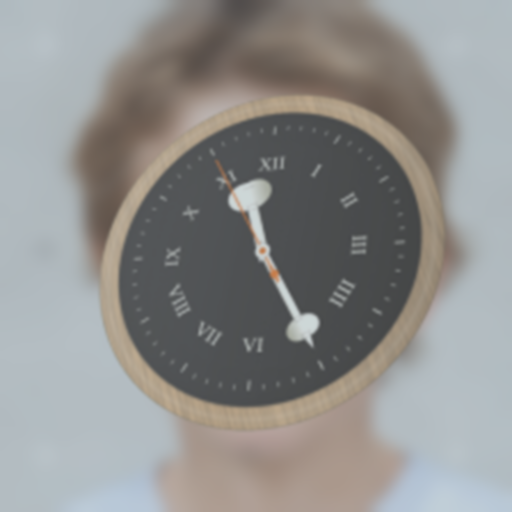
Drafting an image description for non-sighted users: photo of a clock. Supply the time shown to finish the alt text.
11:24:55
